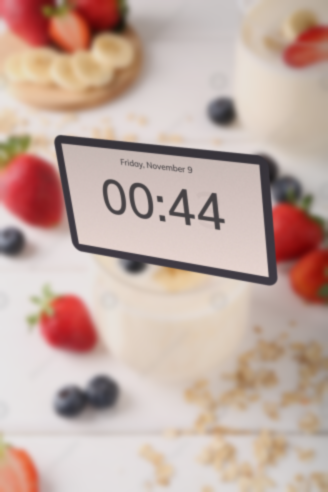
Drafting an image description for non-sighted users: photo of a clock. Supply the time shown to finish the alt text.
0:44
